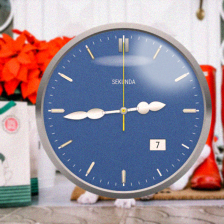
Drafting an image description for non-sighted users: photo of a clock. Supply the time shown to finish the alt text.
2:44:00
